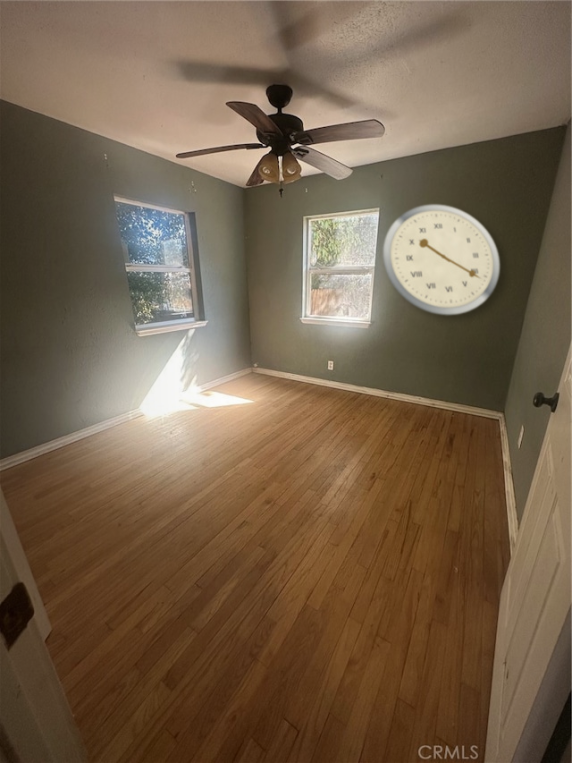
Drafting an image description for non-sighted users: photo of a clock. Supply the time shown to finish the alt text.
10:21
